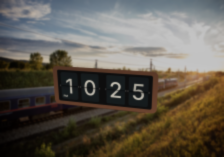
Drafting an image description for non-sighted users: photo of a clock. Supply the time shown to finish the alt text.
10:25
